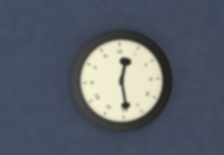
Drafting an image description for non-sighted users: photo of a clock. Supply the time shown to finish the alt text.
12:29
